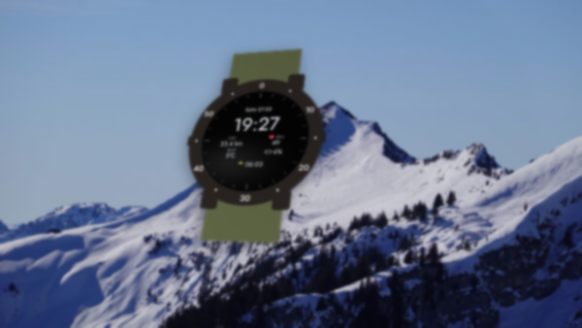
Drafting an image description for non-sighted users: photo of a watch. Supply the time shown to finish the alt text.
19:27
